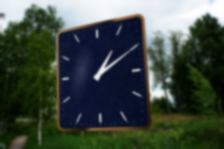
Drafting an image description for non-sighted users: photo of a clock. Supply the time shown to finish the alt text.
1:10
